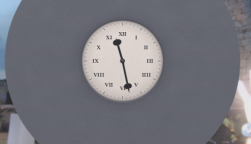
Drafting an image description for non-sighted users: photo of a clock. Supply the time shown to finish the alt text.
11:28
